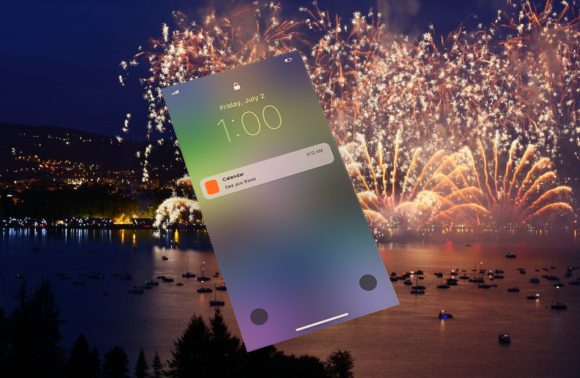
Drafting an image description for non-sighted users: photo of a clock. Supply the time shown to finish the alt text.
1:00
